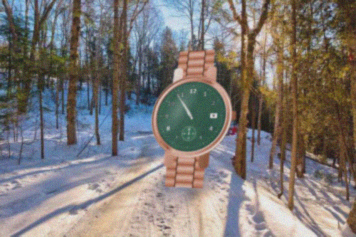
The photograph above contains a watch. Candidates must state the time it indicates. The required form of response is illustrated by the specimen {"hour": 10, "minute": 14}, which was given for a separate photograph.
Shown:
{"hour": 10, "minute": 54}
